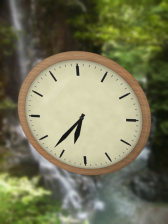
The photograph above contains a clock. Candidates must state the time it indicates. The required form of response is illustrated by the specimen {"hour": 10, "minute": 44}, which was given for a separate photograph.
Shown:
{"hour": 6, "minute": 37}
